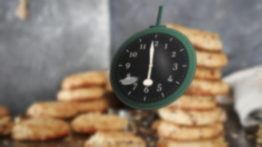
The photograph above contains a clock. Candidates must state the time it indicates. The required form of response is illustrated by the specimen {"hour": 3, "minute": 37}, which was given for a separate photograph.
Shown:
{"hour": 5, "minute": 59}
